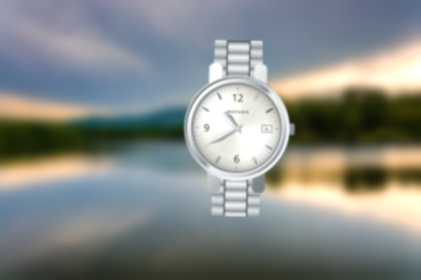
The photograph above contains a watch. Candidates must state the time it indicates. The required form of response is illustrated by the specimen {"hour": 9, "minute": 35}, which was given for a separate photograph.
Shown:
{"hour": 10, "minute": 40}
